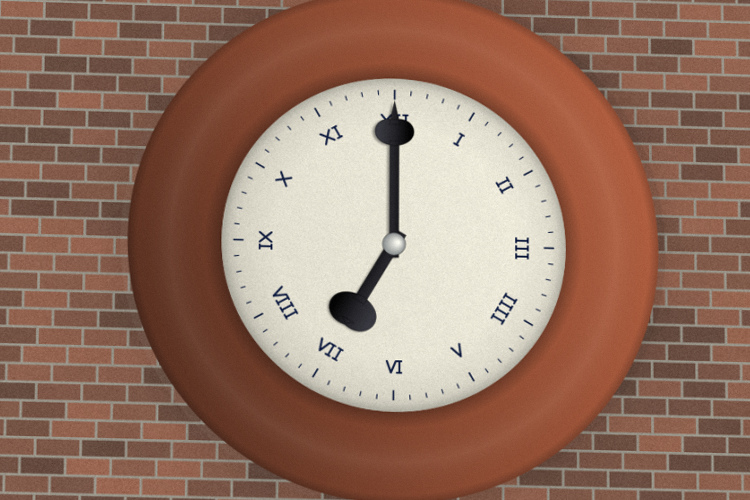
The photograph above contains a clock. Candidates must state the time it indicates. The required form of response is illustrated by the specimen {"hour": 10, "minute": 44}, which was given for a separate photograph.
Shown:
{"hour": 7, "minute": 0}
